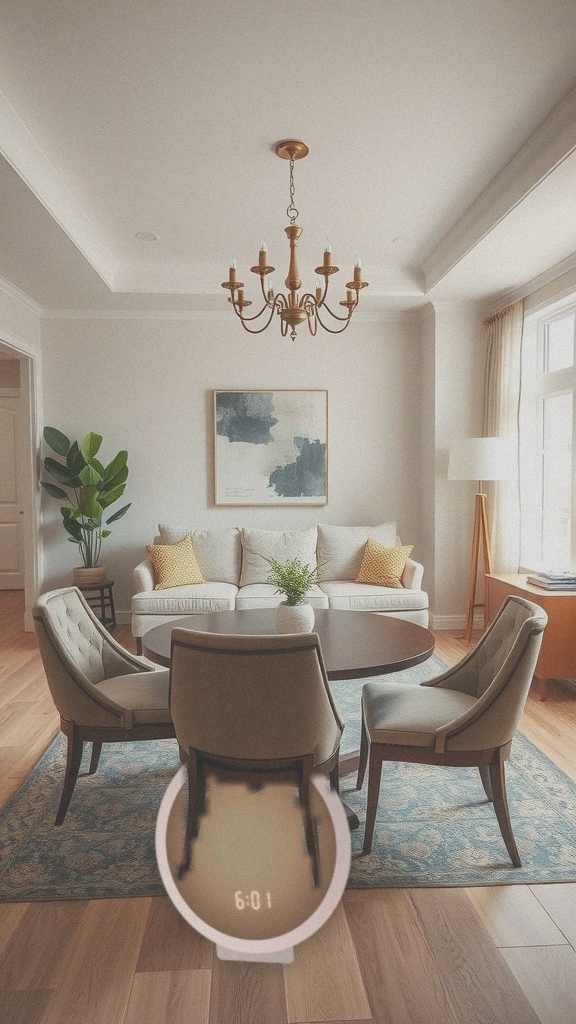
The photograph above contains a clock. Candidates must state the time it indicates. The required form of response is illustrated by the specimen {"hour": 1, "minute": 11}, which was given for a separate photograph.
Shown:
{"hour": 6, "minute": 1}
